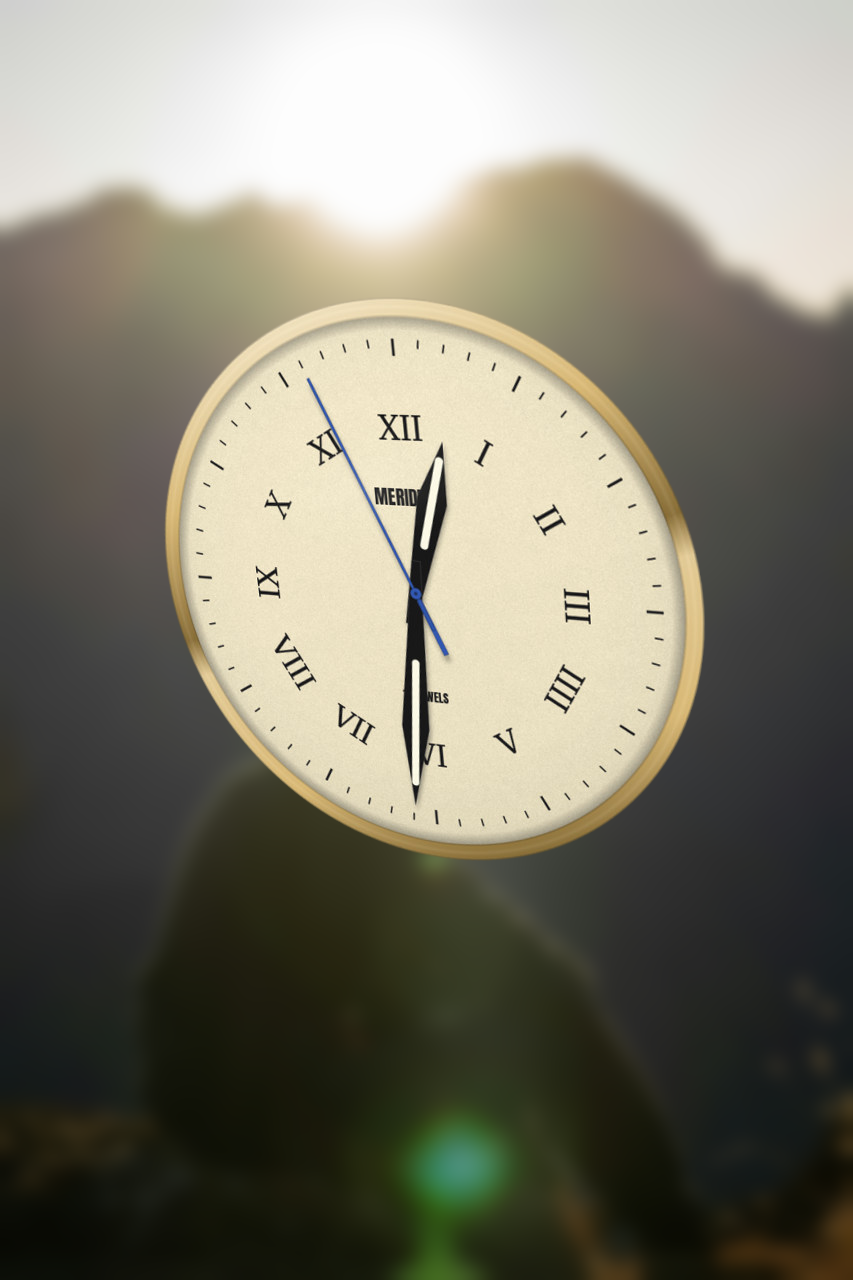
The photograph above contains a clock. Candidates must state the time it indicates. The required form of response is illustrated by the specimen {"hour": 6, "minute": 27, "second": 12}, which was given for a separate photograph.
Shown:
{"hour": 12, "minute": 30, "second": 56}
